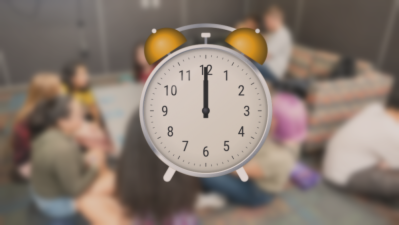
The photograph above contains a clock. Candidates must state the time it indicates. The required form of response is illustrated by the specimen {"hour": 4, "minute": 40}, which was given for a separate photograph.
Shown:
{"hour": 12, "minute": 0}
